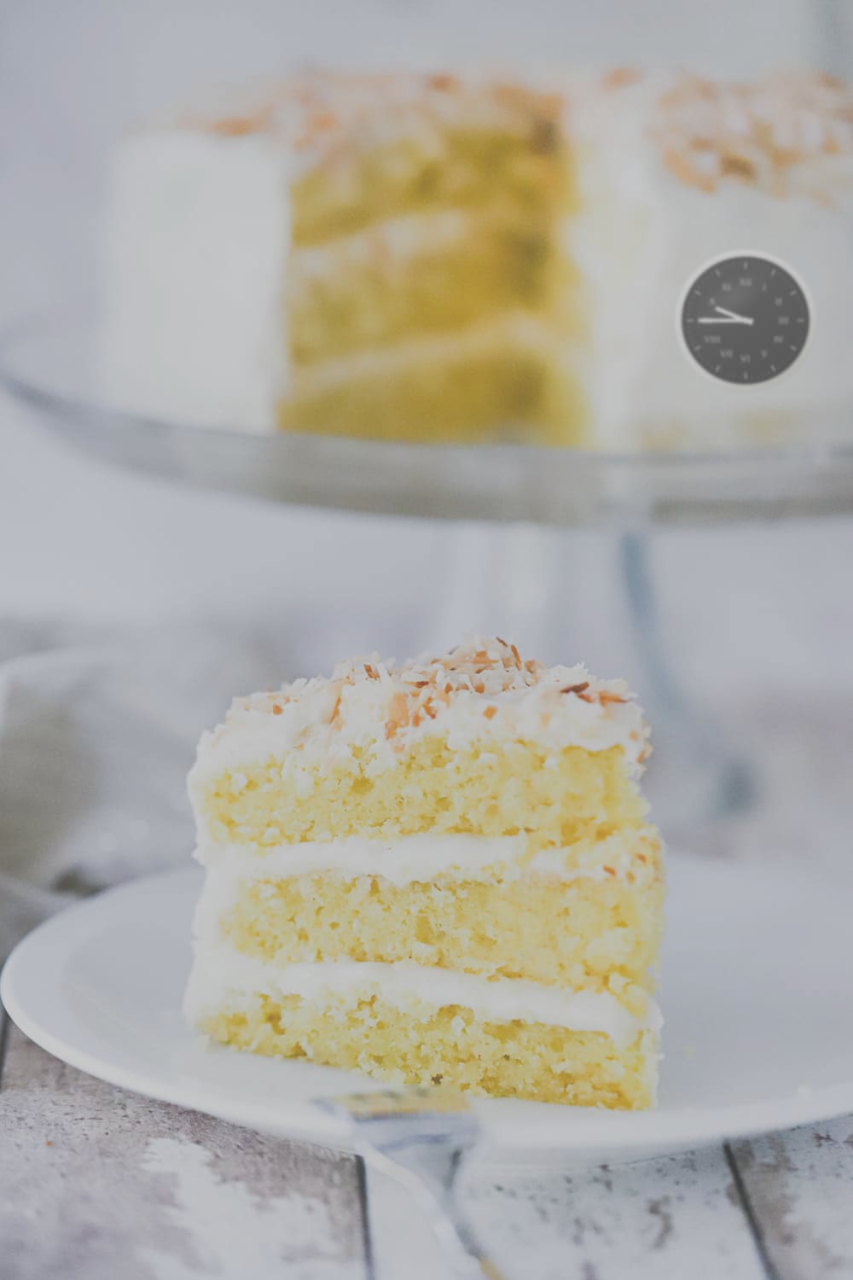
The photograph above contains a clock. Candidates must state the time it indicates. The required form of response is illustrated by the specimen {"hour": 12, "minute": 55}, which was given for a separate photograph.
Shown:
{"hour": 9, "minute": 45}
